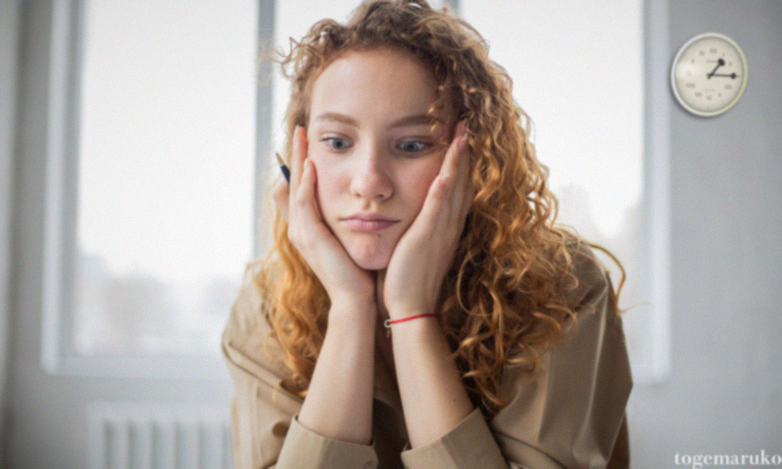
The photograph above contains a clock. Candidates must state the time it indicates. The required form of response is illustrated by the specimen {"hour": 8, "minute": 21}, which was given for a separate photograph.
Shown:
{"hour": 1, "minute": 15}
